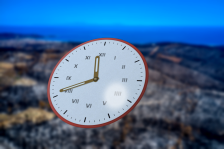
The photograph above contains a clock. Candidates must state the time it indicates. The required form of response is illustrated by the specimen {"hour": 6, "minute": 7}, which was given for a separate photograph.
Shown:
{"hour": 11, "minute": 41}
